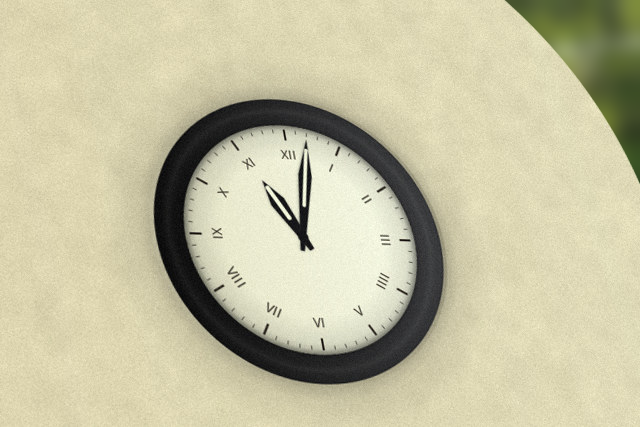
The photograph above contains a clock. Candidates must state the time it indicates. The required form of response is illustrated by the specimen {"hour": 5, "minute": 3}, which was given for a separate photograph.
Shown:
{"hour": 11, "minute": 2}
